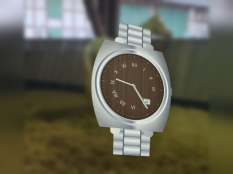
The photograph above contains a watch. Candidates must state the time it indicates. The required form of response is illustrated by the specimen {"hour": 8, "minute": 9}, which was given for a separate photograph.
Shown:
{"hour": 9, "minute": 24}
